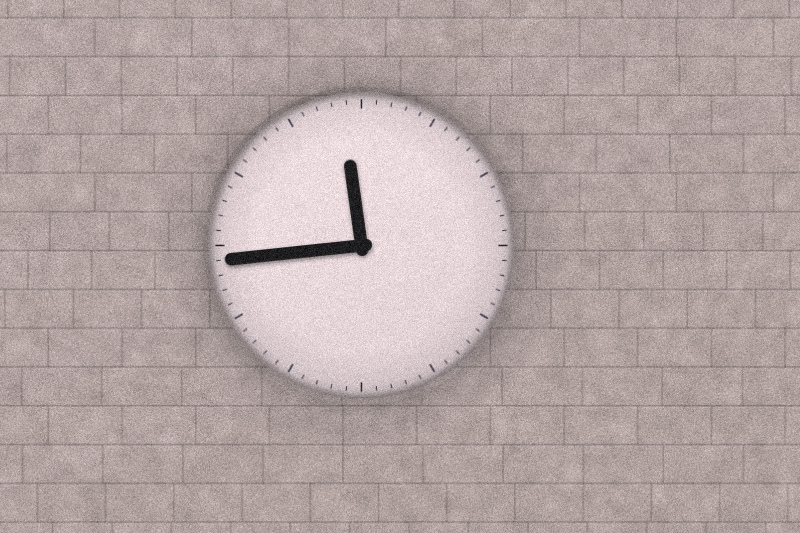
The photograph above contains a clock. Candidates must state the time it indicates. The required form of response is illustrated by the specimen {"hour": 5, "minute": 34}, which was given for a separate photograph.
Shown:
{"hour": 11, "minute": 44}
